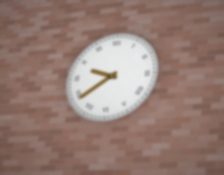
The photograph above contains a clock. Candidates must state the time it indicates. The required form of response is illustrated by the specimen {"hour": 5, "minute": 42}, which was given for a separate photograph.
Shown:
{"hour": 9, "minute": 39}
